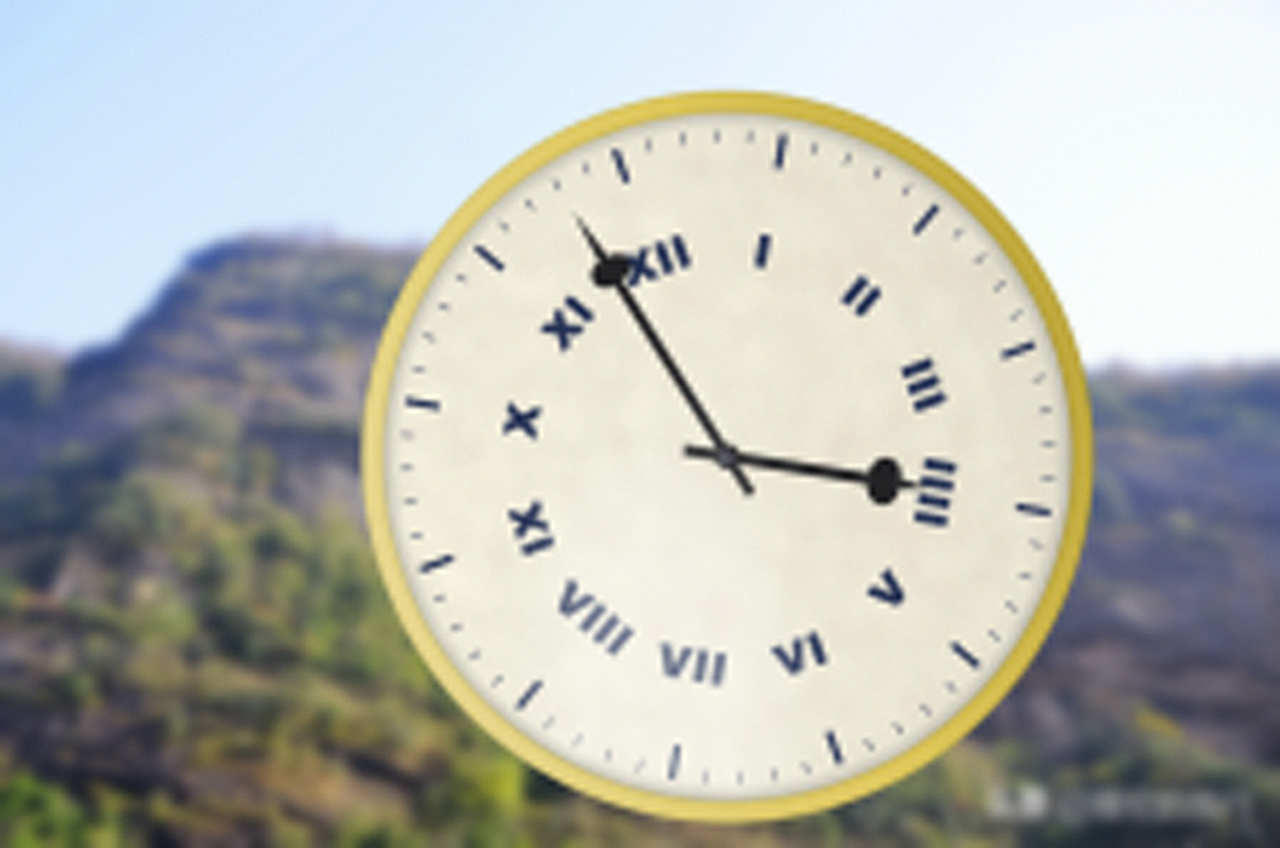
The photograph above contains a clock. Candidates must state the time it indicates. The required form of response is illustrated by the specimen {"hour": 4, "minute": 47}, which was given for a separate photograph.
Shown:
{"hour": 3, "minute": 58}
